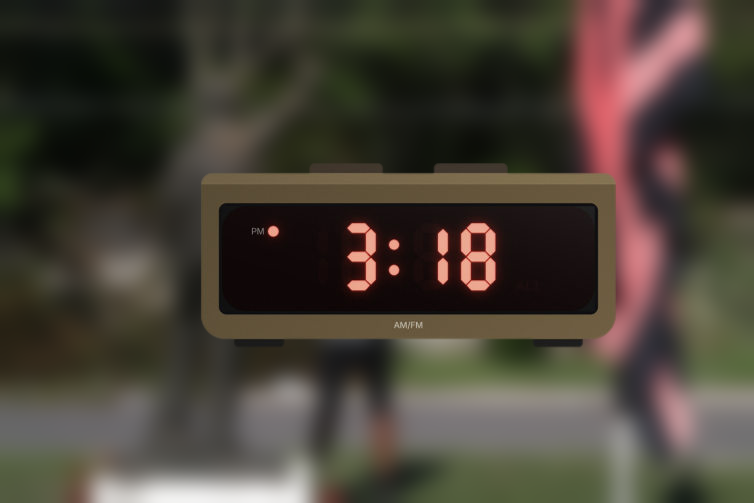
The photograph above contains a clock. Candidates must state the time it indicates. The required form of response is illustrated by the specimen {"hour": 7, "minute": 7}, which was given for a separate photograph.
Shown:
{"hour": 3, "minute": 18}
